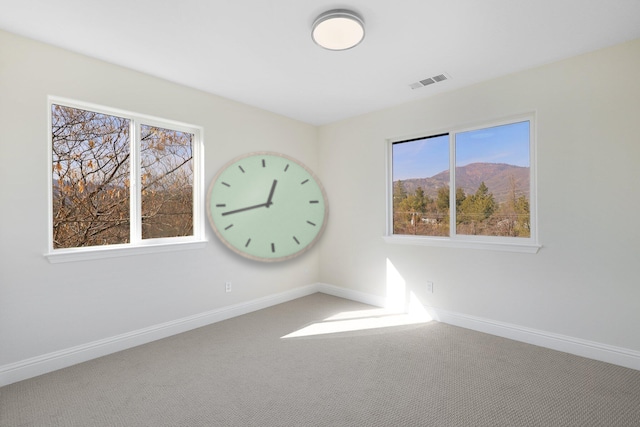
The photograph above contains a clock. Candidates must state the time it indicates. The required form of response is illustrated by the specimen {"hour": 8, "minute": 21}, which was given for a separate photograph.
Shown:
{"hour": 12, "minute": 43}
